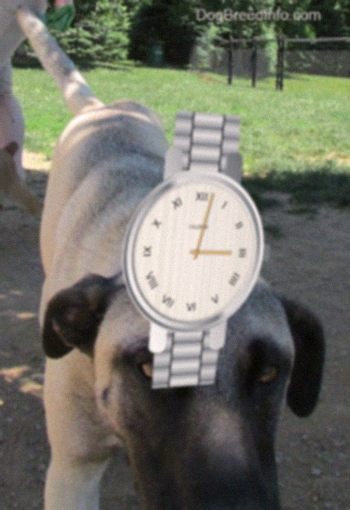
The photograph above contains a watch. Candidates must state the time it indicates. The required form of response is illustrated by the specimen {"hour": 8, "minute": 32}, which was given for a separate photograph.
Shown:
{"hour": 3, "minute": 2}
